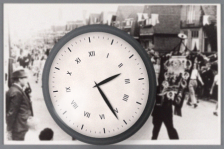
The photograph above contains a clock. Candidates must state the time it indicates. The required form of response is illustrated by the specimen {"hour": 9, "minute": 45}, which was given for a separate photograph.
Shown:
{"hour": 2, "minute": 26}
